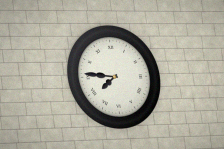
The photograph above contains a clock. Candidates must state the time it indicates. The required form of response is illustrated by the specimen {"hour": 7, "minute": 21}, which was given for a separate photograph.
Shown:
{"hour": 7, "minute": 46}
